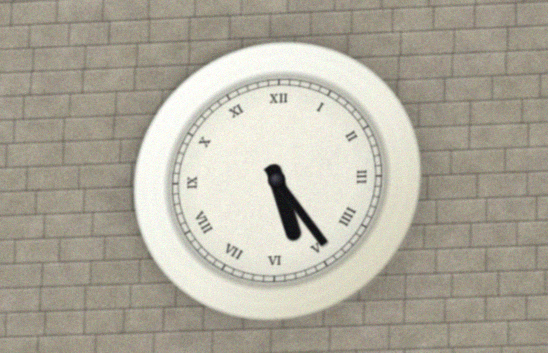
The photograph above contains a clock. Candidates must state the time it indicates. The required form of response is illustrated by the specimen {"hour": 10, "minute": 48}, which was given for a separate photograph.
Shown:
{"hour": 5, "minute": 24}
